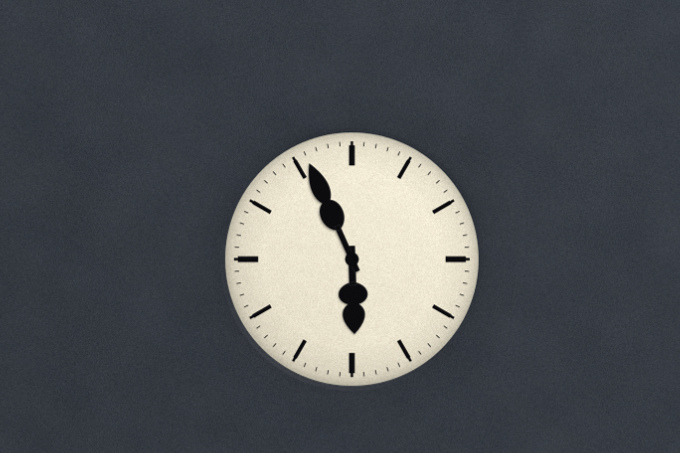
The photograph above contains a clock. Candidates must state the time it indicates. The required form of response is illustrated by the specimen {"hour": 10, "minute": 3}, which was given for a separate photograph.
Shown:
{"hour": 5, "minute": 56}
